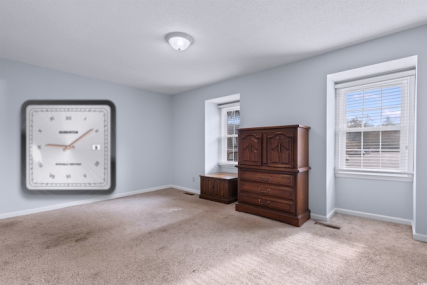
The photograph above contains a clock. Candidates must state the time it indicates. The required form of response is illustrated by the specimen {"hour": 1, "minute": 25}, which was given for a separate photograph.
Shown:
{"hour": 9, "minute": 9}
